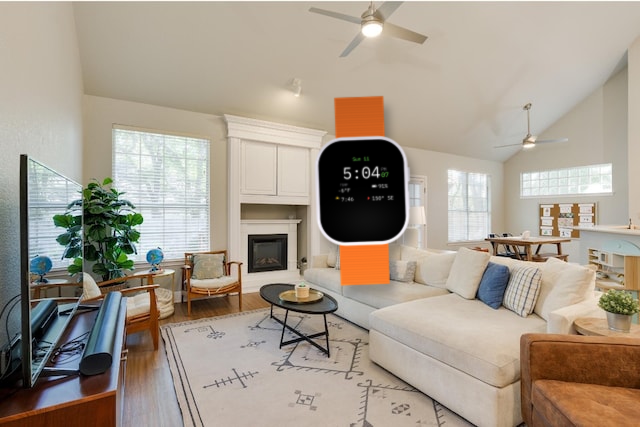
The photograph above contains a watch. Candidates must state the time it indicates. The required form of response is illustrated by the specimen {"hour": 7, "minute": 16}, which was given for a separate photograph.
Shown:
{"hour": 5, "minute": 4}
